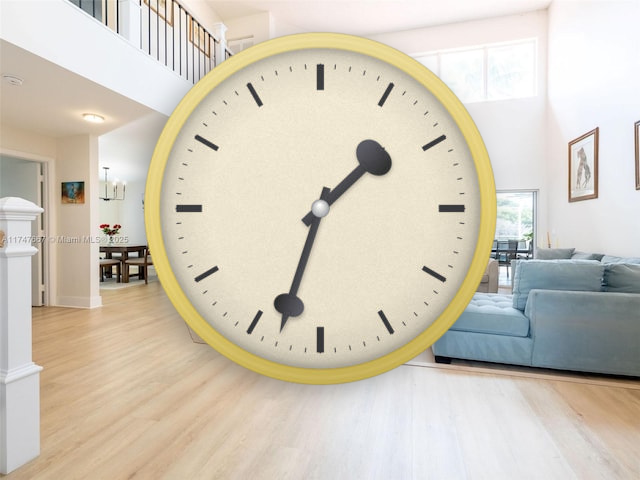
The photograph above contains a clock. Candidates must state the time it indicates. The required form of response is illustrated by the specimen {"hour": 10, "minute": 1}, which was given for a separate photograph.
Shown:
{"hour": 1, "minute": 33}
